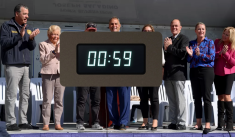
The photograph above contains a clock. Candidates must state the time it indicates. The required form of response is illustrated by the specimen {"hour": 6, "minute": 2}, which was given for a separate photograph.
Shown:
{"hour": 0, "minute": 59}
